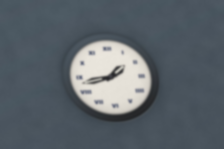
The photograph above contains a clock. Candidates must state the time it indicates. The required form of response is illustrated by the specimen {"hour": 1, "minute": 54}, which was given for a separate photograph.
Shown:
{"hour": 1, "minute": 43}
